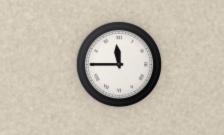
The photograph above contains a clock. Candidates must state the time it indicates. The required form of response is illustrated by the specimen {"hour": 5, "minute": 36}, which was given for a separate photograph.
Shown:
{"hour": 11, "minute": 45}
